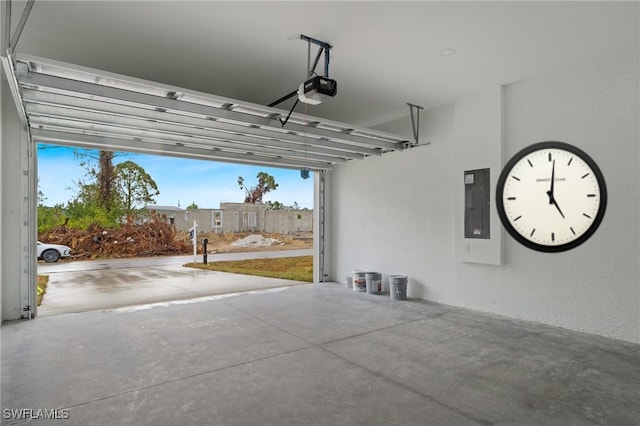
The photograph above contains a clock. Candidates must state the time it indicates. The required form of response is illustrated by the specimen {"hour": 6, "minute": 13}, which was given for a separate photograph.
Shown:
{"hour": 5, "minute": 1}
